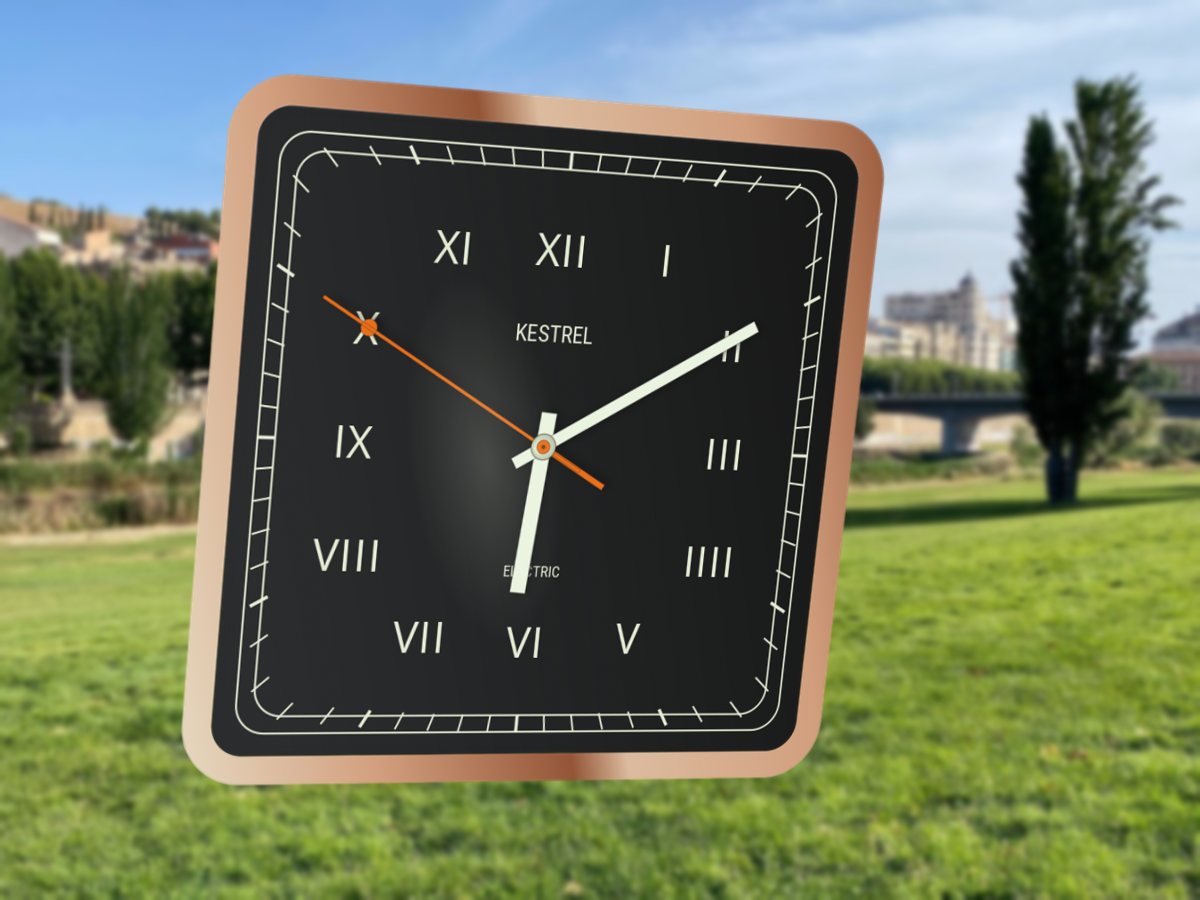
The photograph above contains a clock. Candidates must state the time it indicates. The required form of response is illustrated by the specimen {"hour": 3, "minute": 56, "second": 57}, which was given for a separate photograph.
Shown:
{"hour": 6, "minute": 9, "second": 50}
